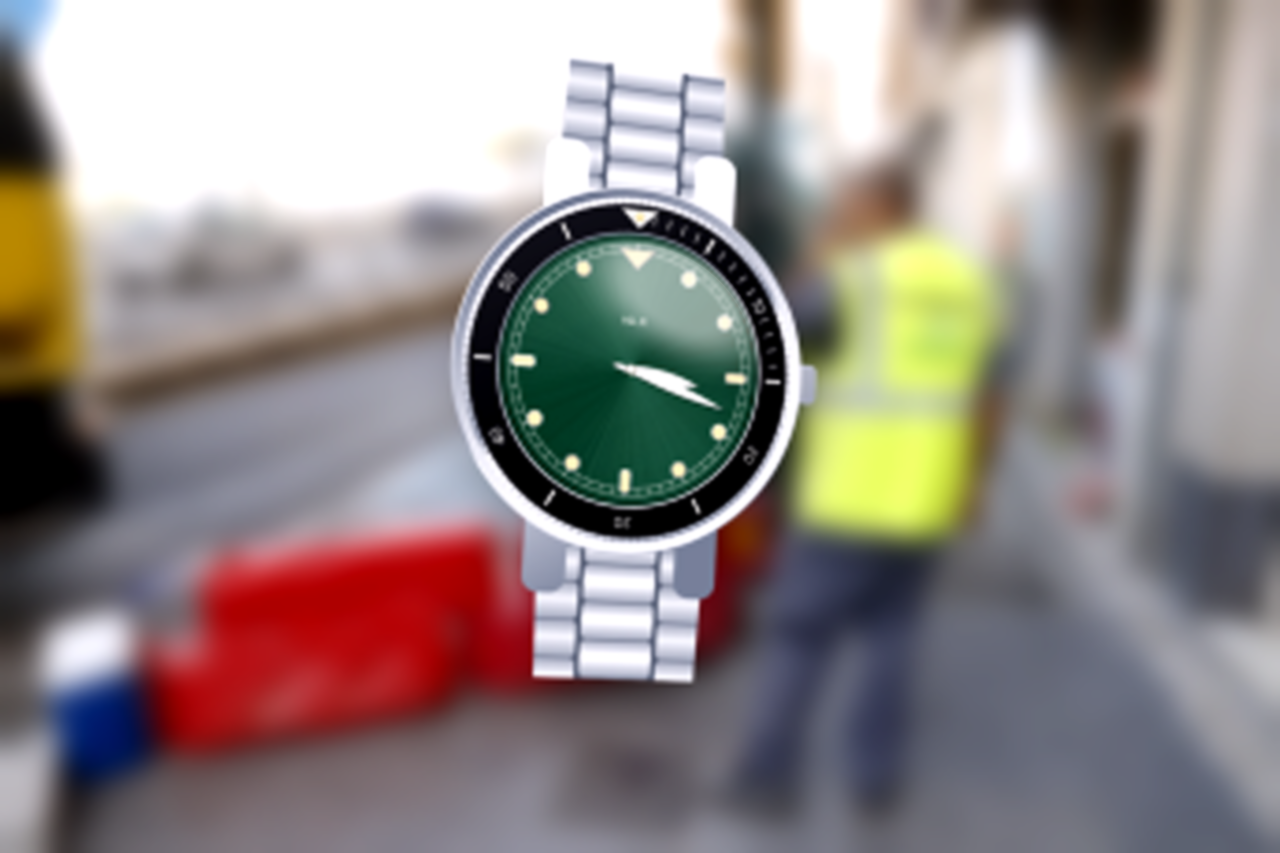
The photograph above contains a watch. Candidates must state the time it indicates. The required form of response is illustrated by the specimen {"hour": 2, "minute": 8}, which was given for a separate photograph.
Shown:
{"hour": 3, "minute": 18}
